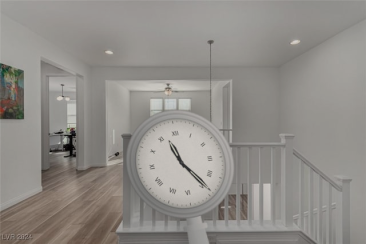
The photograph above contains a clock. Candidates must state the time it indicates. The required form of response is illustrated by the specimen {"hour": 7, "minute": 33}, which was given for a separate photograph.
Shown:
{"hour": 11, "minute": 24}
